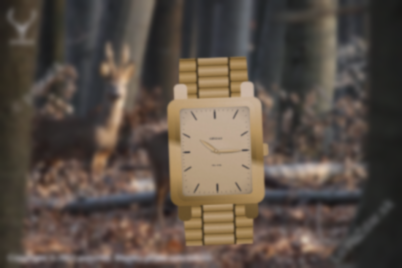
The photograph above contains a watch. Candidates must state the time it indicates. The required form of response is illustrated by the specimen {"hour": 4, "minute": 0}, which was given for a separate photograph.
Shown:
{"hour": 10, "minute": 15}
